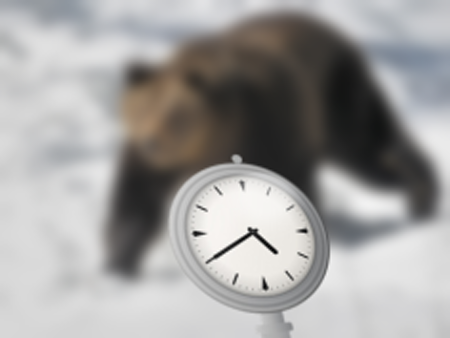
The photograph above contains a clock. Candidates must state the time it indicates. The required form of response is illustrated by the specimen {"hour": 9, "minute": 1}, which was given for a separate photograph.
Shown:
{"hour": 4, "minute": 40}
